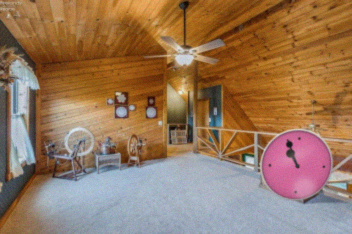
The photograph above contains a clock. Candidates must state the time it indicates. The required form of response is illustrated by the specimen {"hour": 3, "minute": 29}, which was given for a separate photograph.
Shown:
{"hour": 10, "minute": 56}
